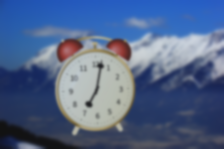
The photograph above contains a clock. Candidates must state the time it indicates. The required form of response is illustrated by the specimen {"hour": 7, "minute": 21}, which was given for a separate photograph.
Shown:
{"hour": 7, "minute": 2}
